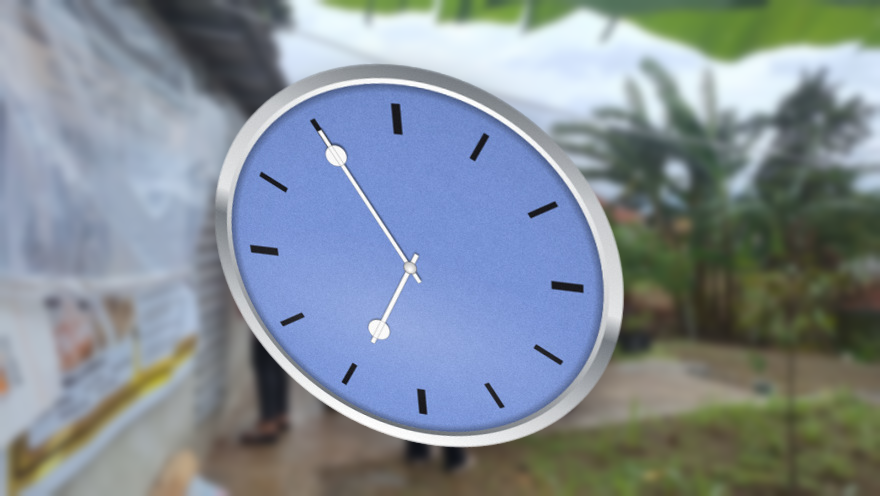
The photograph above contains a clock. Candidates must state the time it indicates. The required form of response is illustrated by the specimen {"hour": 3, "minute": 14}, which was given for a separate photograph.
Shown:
{"hour": 6, "minute": 55}
